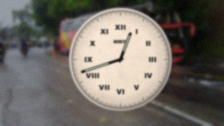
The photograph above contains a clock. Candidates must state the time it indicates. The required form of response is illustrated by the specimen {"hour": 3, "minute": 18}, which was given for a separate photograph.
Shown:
{"hour": 12, "minute": 42}
